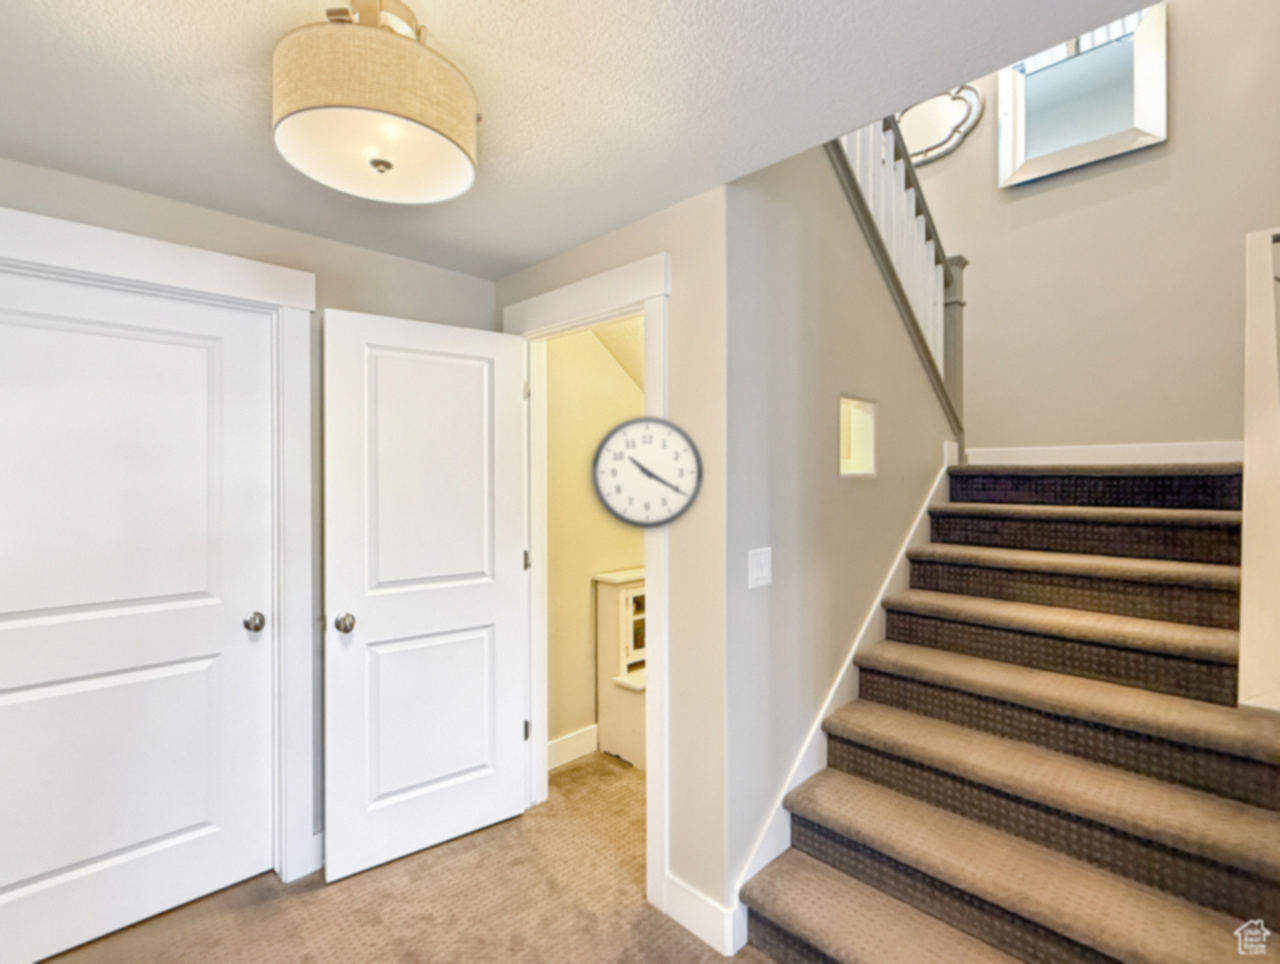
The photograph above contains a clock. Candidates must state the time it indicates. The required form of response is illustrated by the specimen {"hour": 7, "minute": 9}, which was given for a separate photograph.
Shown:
{"hour": 10, "minute": 20}
